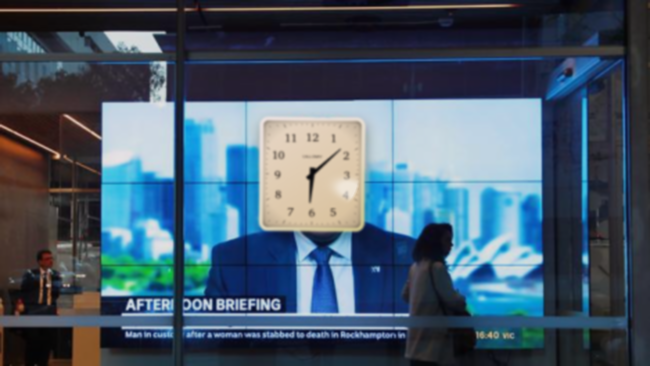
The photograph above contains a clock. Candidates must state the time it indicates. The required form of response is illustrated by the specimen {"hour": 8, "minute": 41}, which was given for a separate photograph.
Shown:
{"hour": 6, "minute": 8}
